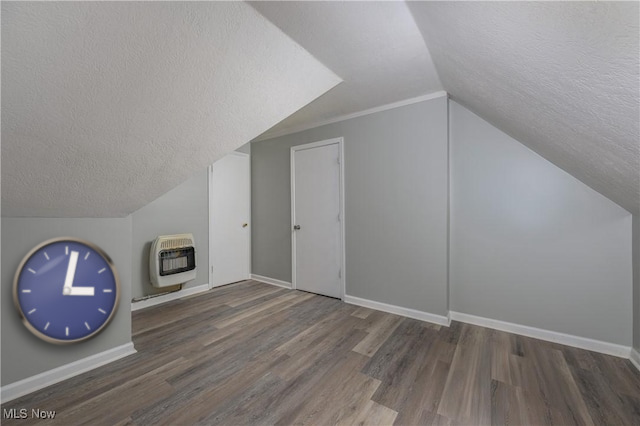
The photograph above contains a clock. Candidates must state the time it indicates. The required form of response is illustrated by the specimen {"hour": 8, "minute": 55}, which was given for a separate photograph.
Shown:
{"hour": 3, "minute": 2}
